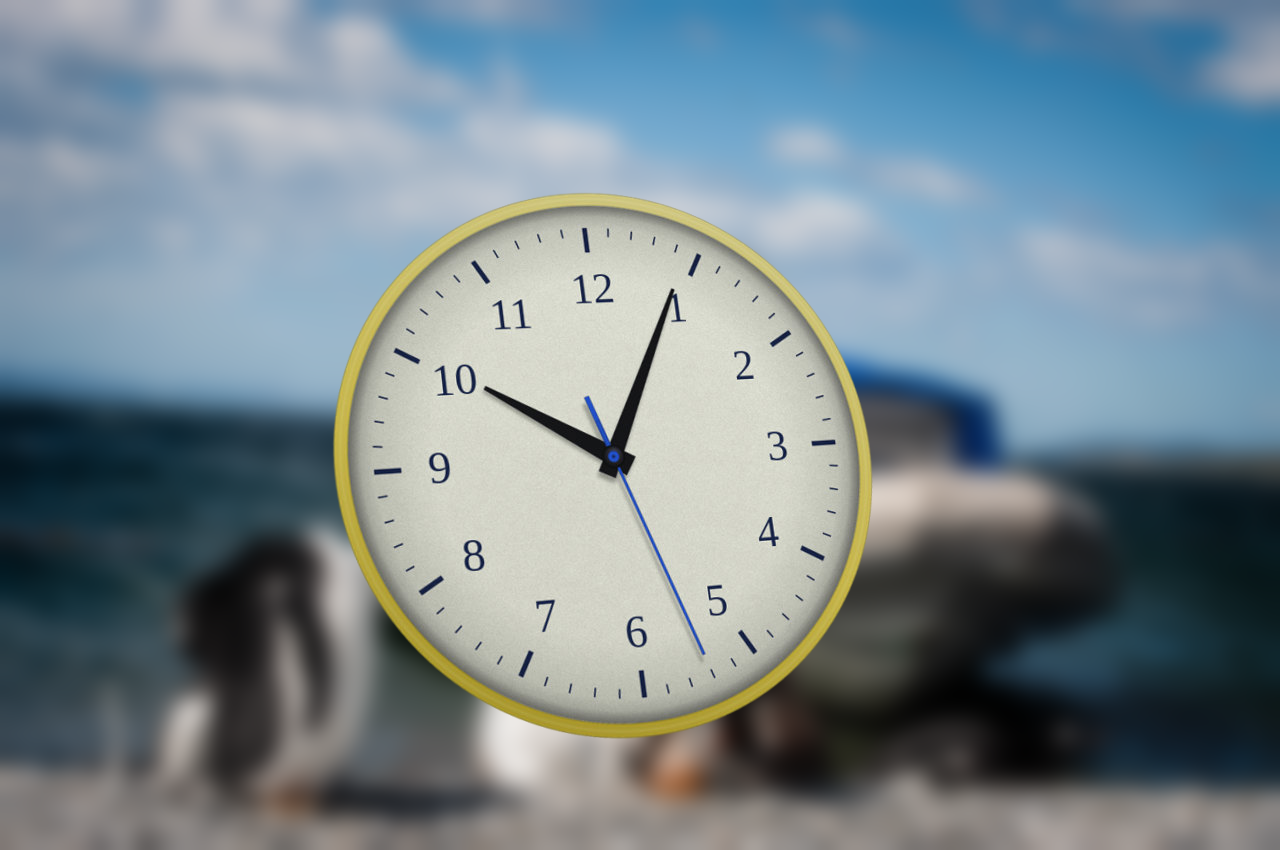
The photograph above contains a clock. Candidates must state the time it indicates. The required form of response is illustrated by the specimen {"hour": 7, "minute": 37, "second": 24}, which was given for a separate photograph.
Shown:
{"hour": 10, "minute": 4, "second": 27}
